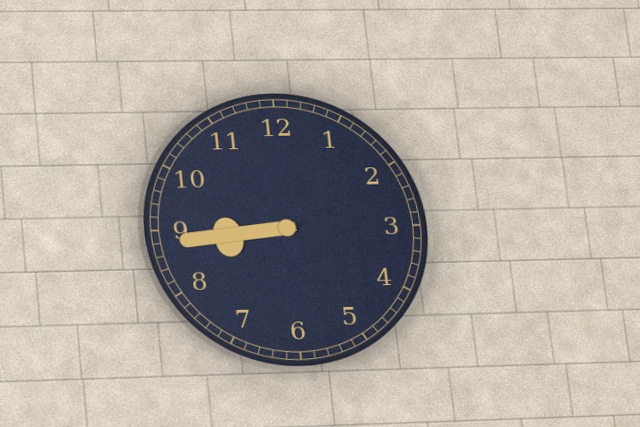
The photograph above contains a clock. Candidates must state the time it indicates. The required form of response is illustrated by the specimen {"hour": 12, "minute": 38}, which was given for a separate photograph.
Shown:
{"hour": 8, "minute": 44}
